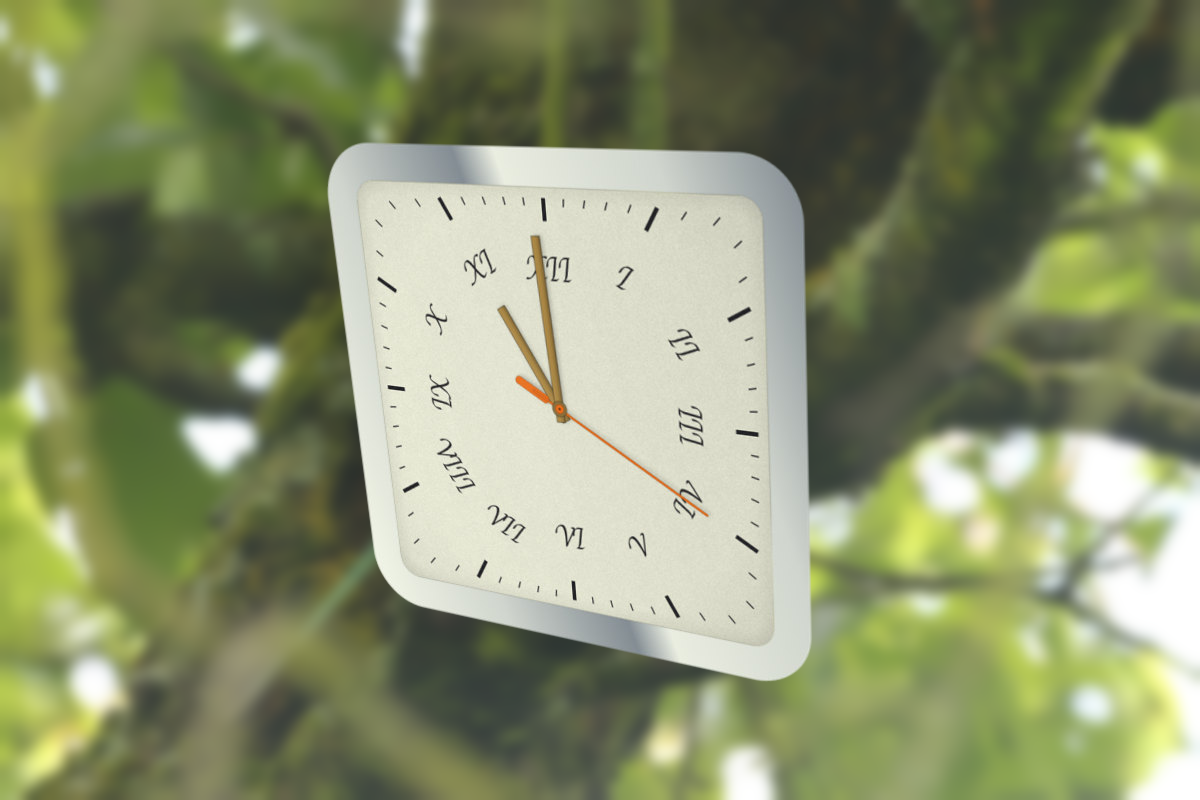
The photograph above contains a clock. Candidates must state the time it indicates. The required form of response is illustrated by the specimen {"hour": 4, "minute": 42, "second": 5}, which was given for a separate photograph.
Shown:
{"hour": 10, "minute": 59, "second": 20}
